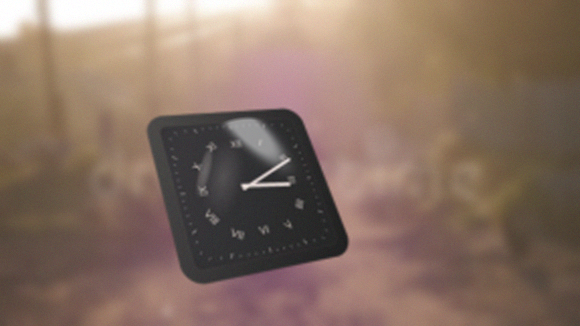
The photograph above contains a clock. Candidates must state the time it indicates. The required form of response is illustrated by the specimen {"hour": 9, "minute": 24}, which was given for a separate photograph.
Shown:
{"hour": 3, "minute": 11}
